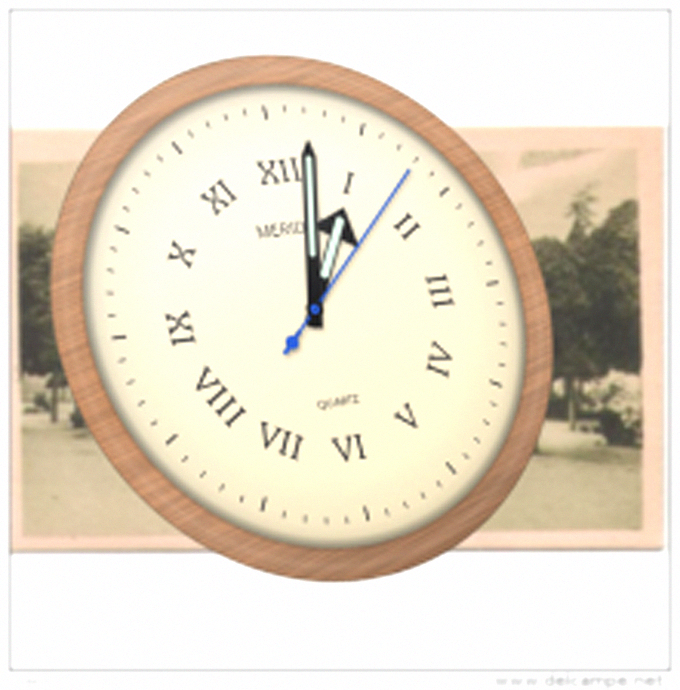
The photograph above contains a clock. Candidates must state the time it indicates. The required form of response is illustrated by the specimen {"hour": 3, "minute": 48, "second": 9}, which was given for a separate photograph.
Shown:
{"hour": 1, "minute": 2, "second": 8}
